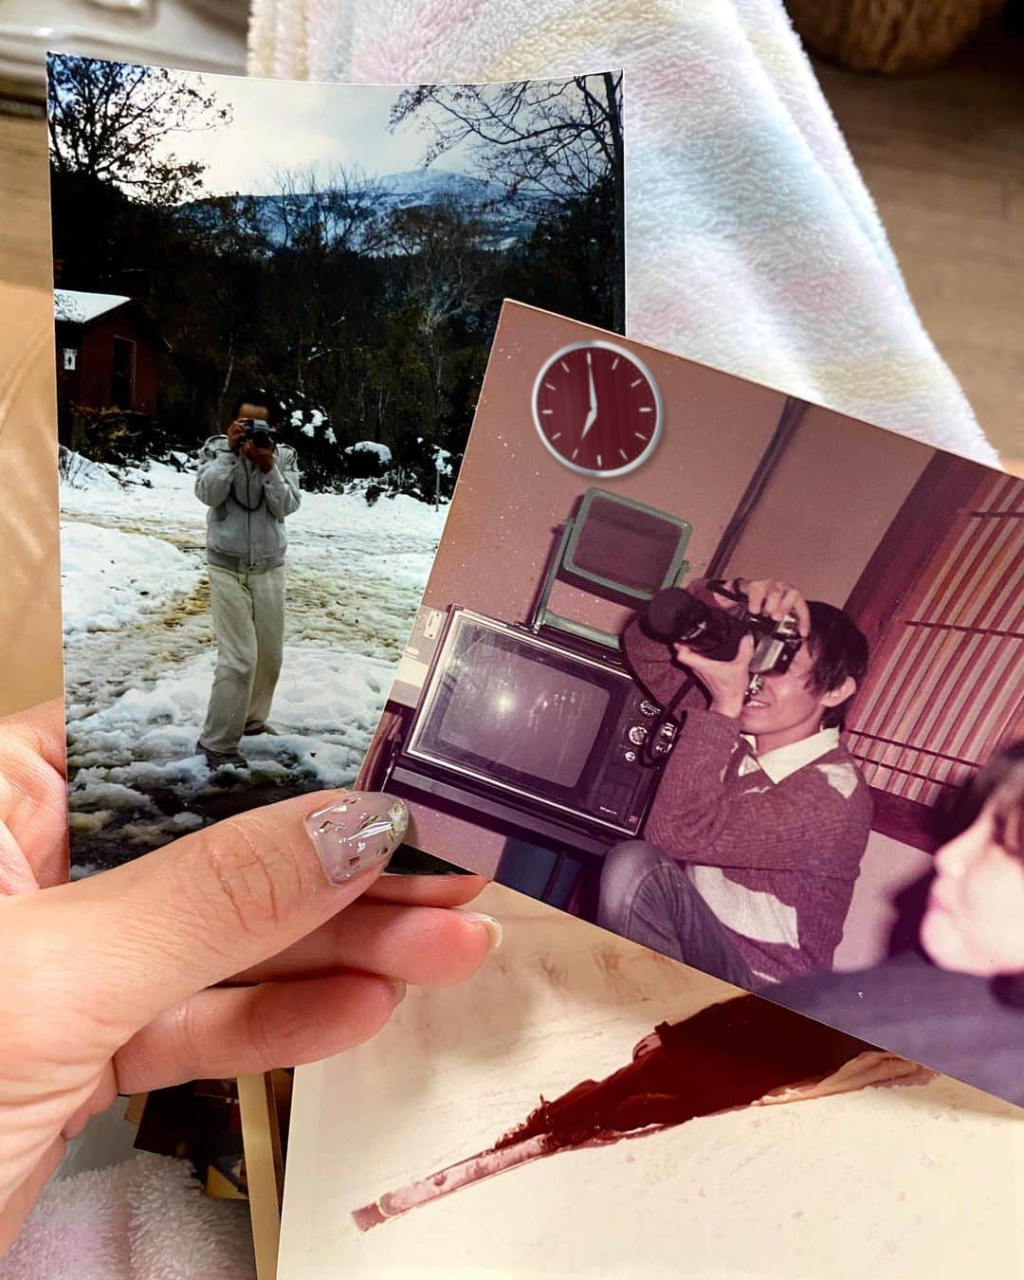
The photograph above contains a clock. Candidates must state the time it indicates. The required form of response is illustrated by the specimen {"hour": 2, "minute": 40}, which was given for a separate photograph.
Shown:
{"hour": 7, "minute": 0}
